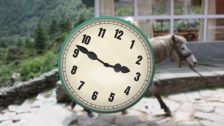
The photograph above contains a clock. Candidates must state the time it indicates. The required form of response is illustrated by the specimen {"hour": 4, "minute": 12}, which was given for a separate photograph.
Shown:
{"hour": 2, "minute": 47}
